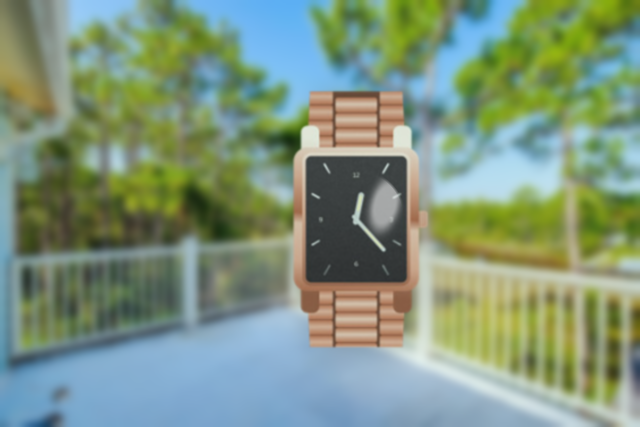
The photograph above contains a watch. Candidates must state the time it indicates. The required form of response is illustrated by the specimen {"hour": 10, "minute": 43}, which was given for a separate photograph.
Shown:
{"hour": 12, "minute": 23}
